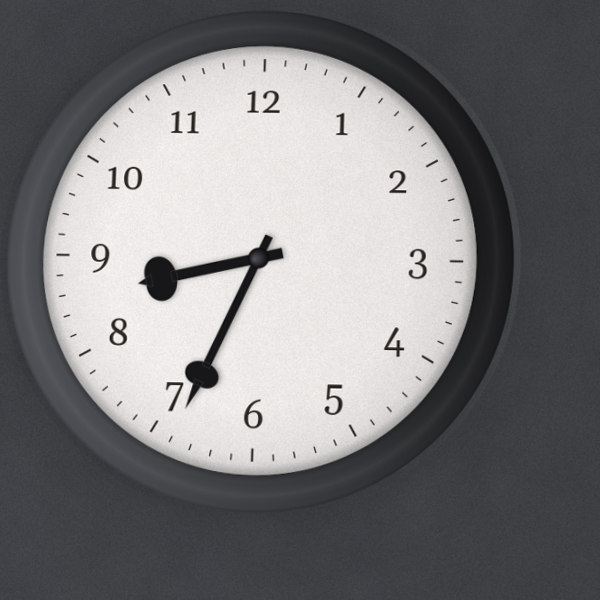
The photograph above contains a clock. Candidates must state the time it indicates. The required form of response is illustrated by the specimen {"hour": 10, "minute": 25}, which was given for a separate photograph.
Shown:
{"hour": 8, "minute": 34}
